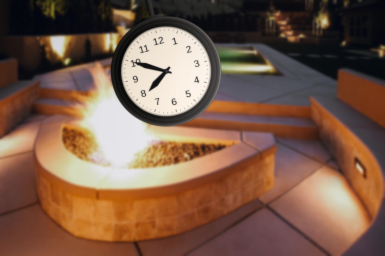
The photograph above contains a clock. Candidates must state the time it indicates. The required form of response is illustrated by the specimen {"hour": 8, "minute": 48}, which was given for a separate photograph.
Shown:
{"hour": 7, "minute": 50}
